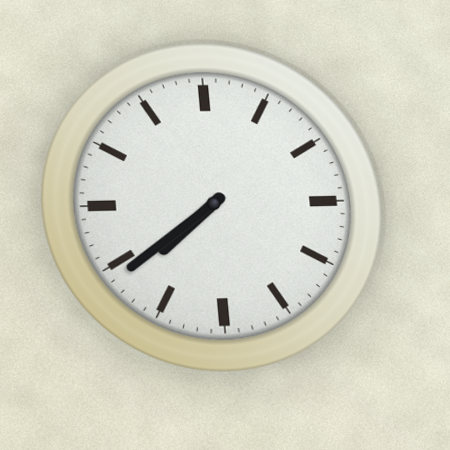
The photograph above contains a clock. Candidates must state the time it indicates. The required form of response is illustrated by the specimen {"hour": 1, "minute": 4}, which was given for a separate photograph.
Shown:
{"hour": 7, "minute": 39}
